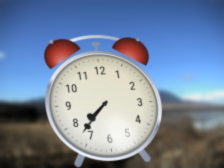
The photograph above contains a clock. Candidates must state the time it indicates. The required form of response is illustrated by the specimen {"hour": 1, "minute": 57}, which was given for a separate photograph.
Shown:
{"hour": 7, "minute": 37}
